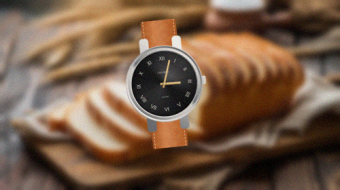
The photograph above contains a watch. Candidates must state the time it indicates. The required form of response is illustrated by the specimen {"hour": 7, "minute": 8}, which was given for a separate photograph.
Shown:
{"hour": 3, "minute": 3}
